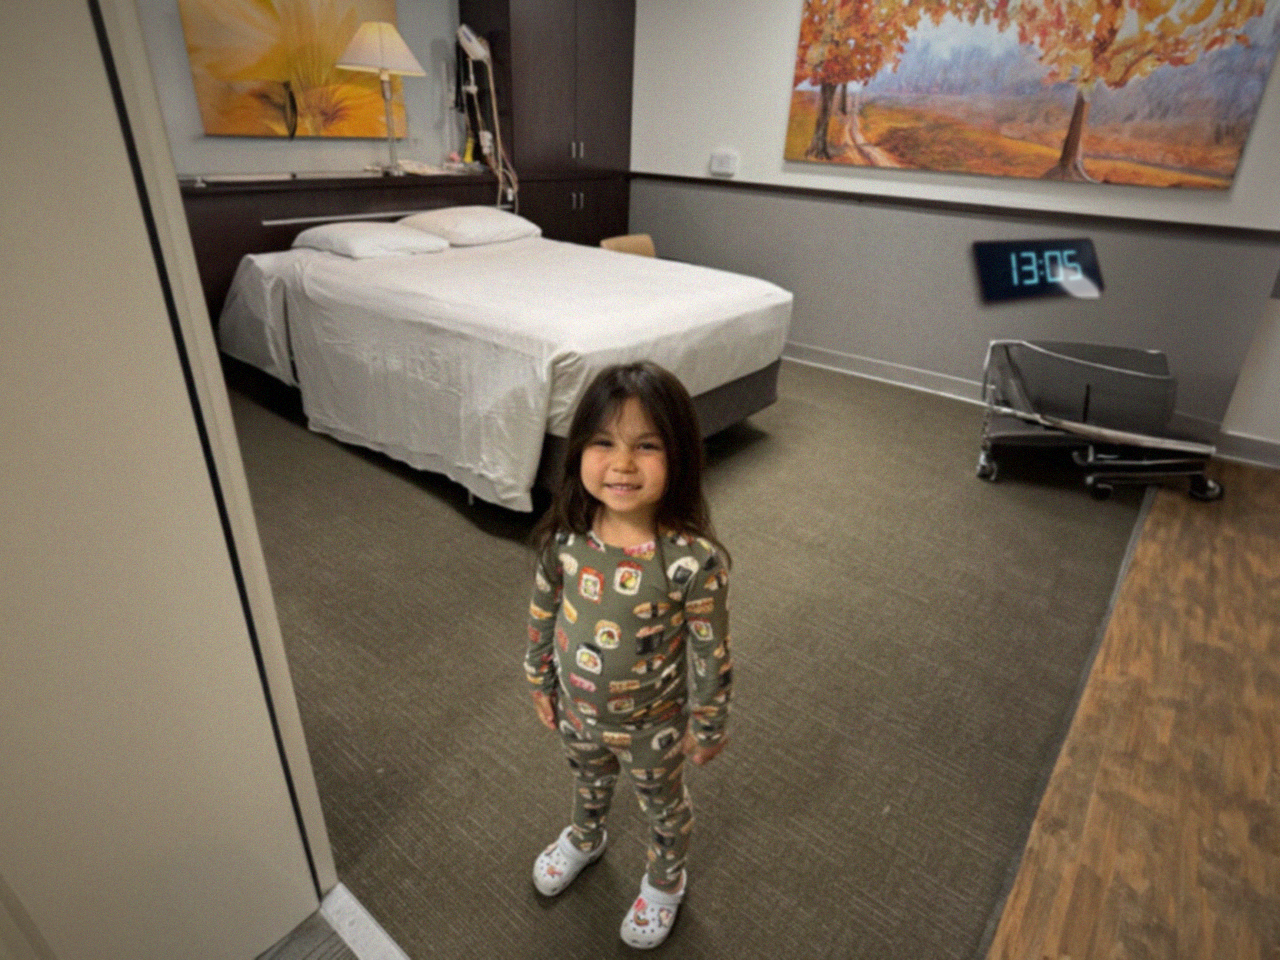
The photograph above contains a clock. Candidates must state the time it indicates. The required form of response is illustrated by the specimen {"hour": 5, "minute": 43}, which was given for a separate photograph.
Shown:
{"hour": 13, "minute": 5}
